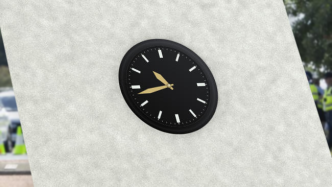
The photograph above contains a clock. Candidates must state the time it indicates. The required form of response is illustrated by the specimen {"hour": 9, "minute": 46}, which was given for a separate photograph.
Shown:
{"hour": 10, "minute": 43}
